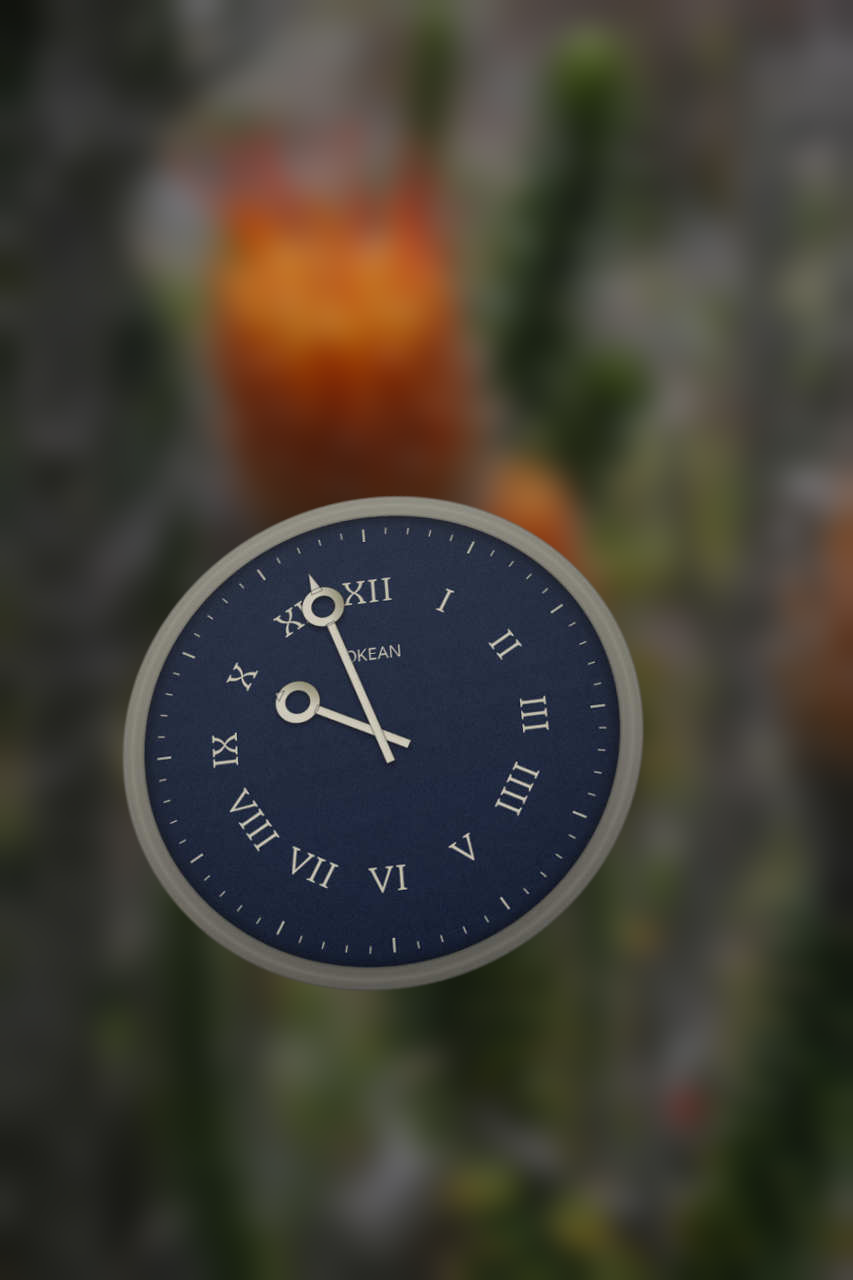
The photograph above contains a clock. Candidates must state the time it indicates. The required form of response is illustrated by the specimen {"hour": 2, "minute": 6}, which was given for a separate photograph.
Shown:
{"hour": 9, "minute": 57}
